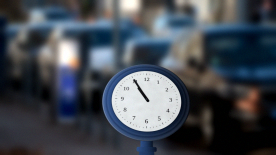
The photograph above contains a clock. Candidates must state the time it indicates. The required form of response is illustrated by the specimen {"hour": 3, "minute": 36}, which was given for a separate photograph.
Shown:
{"hour": 10, "minute": 55}
